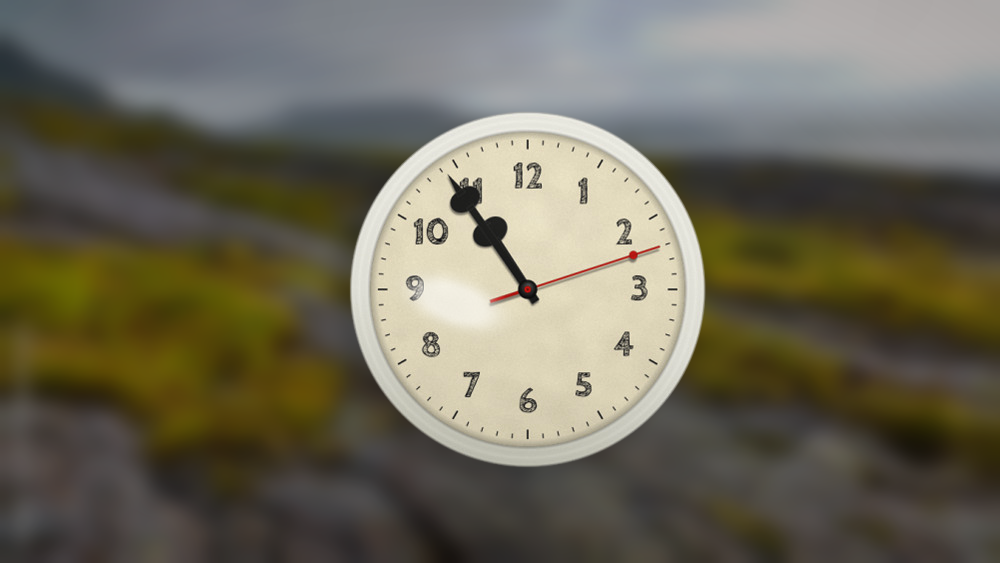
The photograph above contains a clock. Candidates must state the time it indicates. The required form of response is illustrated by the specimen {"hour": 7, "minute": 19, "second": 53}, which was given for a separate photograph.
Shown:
{"hour": 10, "minute": 54, "second": 12}
